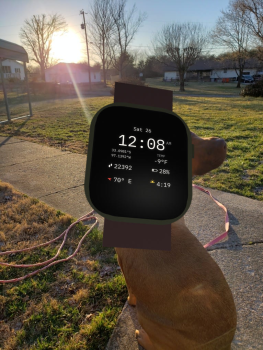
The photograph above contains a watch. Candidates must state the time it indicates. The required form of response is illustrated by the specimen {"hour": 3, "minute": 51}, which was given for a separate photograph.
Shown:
{"hour": 12, "minute": 8}
